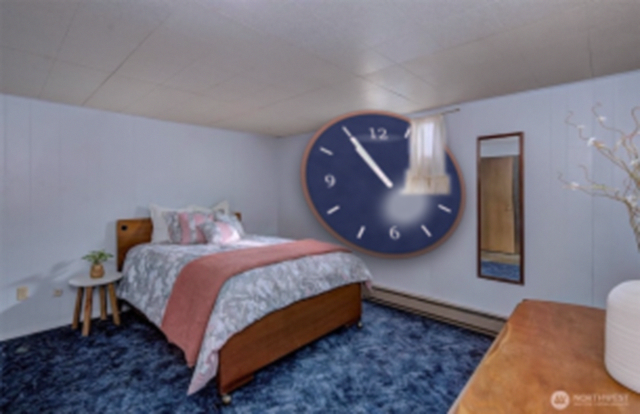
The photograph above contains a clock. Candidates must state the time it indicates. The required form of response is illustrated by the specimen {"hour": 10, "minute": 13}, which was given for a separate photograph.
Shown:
{"hour": 10, "minute": 55}
